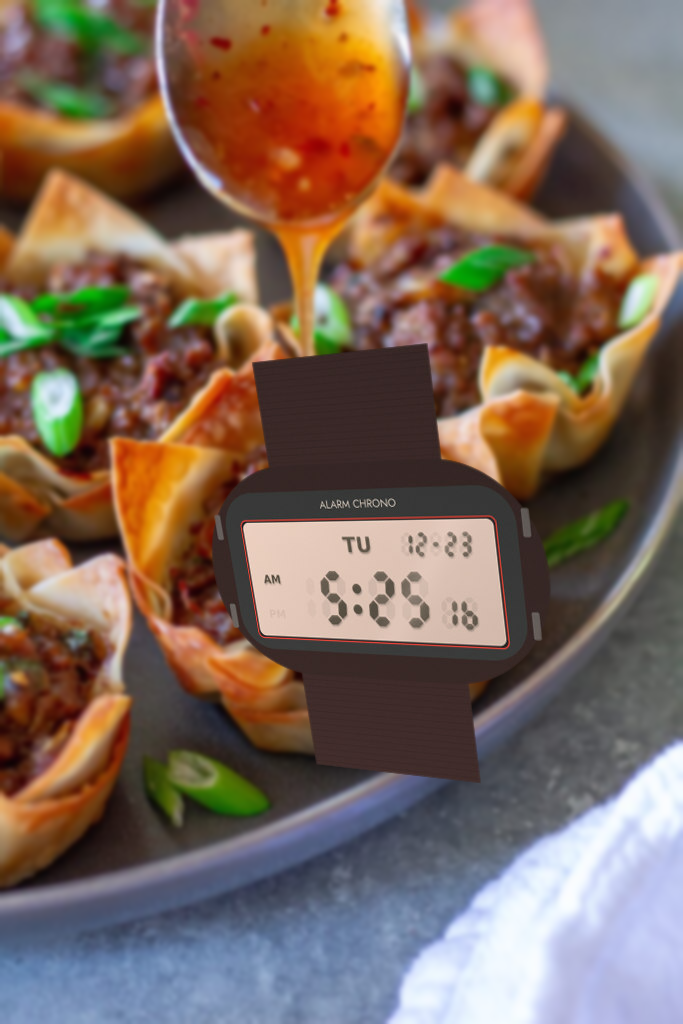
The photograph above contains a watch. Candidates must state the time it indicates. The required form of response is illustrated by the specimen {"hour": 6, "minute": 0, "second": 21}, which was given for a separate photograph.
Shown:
{"hour": 5, "minute": 25, "second": 16}
